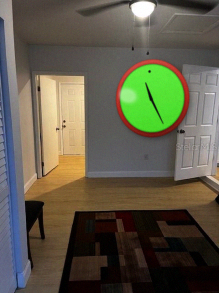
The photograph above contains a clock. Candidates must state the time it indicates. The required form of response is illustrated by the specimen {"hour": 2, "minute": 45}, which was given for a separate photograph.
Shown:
{"hour": 11, "minute": 26}
